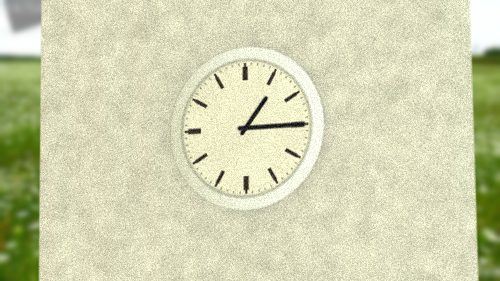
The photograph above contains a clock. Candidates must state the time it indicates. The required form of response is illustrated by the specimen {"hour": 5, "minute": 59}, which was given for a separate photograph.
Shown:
{"hour": 1, "minute": 15}
